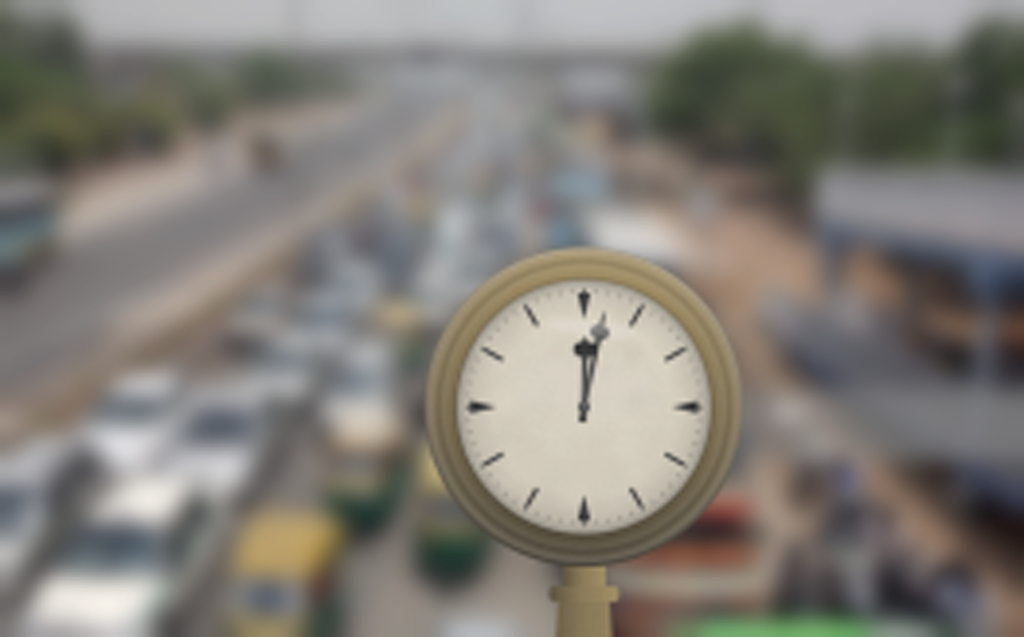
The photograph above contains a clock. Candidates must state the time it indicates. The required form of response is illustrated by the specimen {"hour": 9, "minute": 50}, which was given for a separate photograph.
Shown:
{"hour": 12, "minute": 2}
